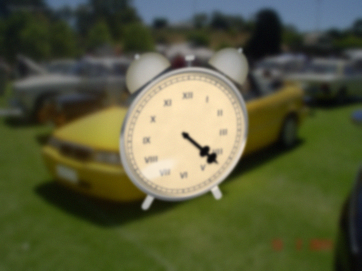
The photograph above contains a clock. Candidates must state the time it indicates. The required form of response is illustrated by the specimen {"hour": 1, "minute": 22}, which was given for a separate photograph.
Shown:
{"hour": 4, "minute": 22}
